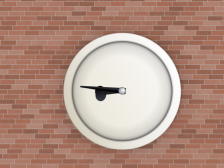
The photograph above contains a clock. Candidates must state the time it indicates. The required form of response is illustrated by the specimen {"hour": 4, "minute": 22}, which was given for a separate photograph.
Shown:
{"hour": 8, "minute": 46}
